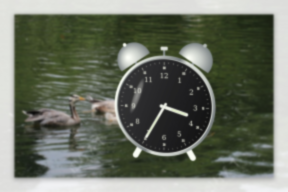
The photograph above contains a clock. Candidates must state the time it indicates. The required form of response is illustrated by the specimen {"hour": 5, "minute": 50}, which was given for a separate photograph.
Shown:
{"hour": 3, "minute": 35}
